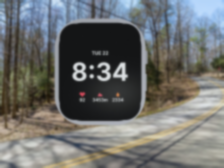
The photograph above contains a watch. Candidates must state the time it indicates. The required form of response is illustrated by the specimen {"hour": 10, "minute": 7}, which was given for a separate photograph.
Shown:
{"hour": 8, "minute": 34}
